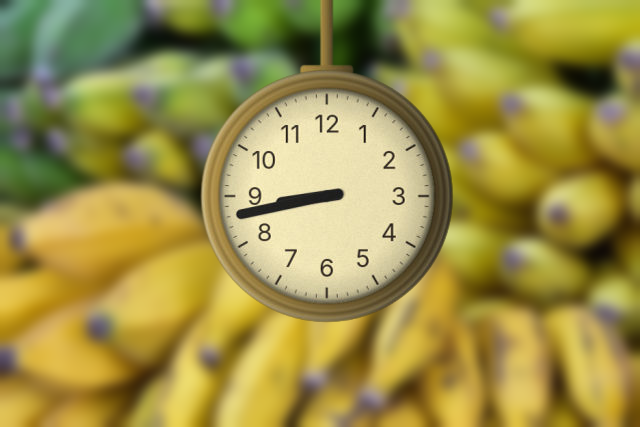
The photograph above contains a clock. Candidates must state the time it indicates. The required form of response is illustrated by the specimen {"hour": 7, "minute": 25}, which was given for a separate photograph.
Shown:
{"hour": 8, "minute": 43}
